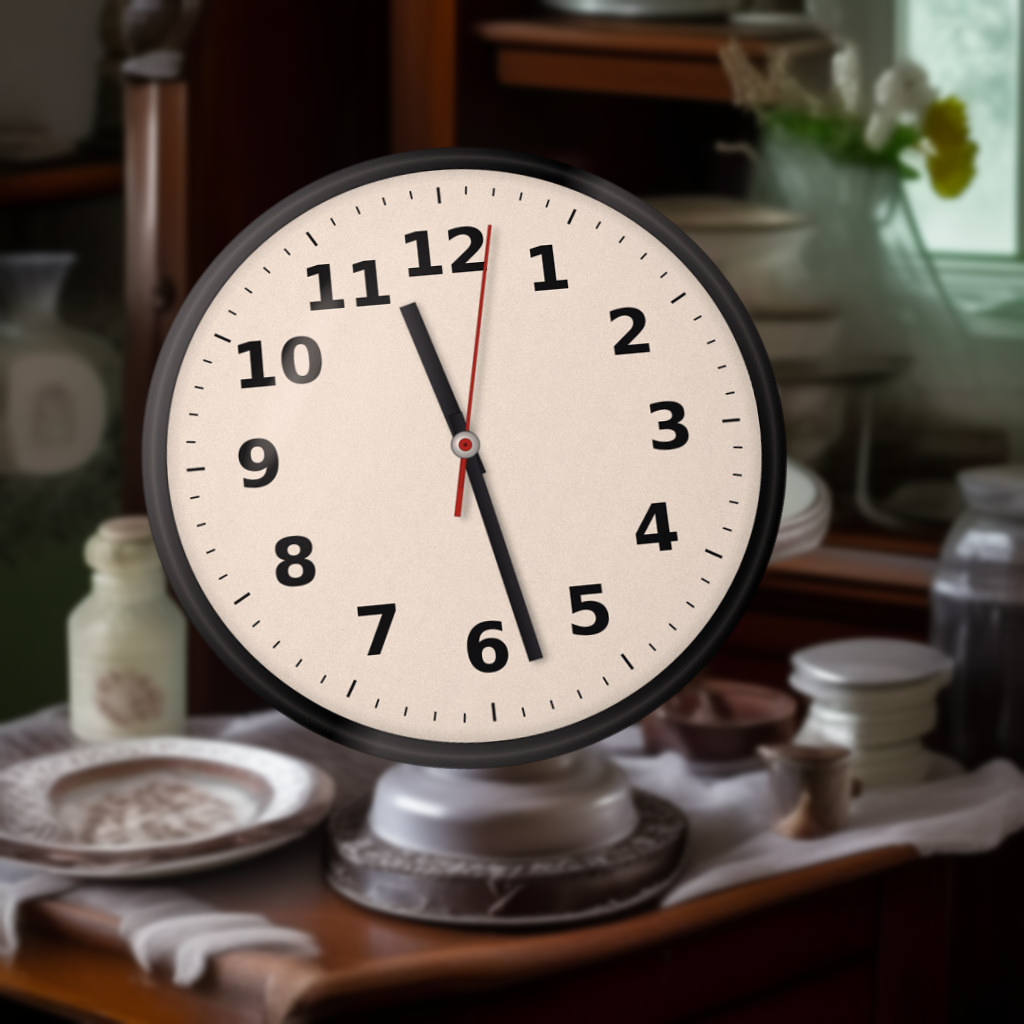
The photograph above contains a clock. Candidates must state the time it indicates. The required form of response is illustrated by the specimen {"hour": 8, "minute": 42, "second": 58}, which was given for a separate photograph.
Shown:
{"hour": 11, "minute": 28, "second": 2}
